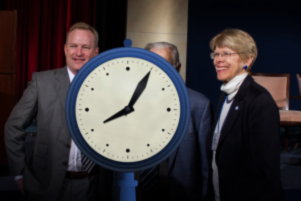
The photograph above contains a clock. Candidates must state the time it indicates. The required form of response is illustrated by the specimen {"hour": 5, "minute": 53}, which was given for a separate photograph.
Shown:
{"hour": 8, "minute": 5}
